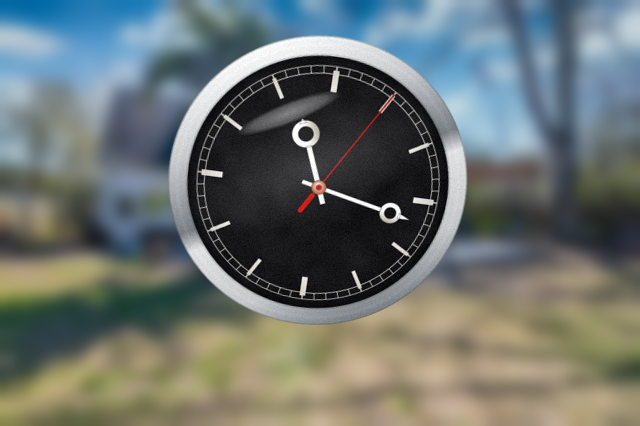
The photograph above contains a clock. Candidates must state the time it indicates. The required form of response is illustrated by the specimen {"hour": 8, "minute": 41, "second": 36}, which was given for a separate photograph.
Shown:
{"hour": 11, "minute": 17, "second": 5}
